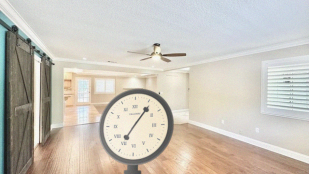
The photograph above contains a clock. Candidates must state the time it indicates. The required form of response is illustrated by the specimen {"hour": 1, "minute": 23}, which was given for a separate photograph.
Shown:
{"hour": 7, "minute": 6}
